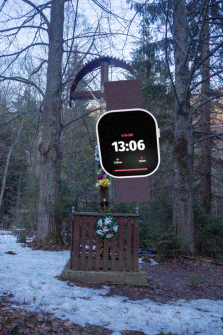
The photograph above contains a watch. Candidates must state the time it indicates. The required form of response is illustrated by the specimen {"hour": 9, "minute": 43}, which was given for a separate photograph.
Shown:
{"hour": 13, "minute": 6}
